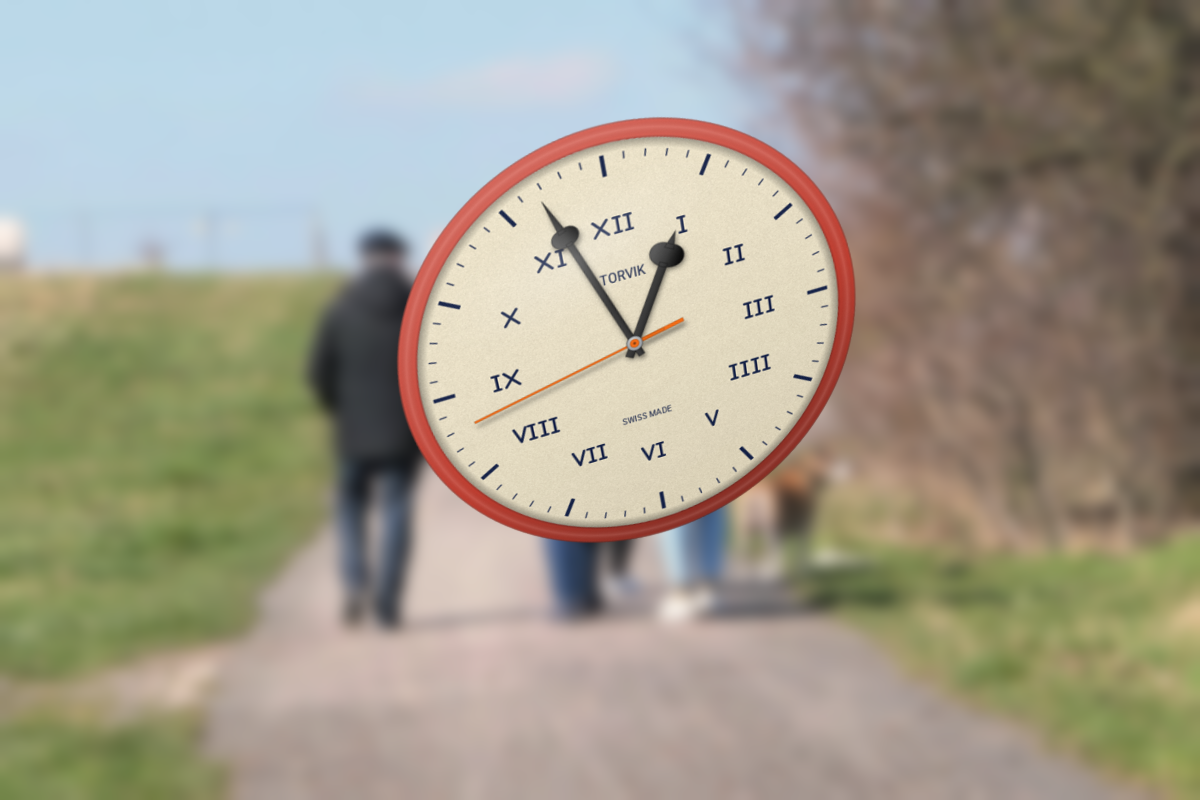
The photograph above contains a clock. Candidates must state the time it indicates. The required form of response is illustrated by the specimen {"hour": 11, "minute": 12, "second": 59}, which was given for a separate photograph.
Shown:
{"hour": 12, "minute": 56, "second": 43}
